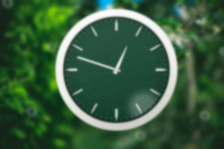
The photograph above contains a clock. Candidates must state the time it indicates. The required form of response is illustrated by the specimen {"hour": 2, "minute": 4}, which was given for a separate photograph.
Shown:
{"hour": 12, "minute": 48}
